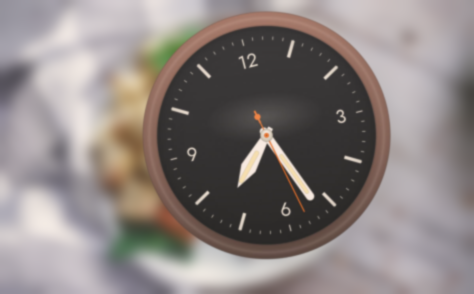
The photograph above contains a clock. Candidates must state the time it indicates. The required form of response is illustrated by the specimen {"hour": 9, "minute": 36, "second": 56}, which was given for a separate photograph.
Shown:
{"hour": 7, "minute": 26, "second": 28}
